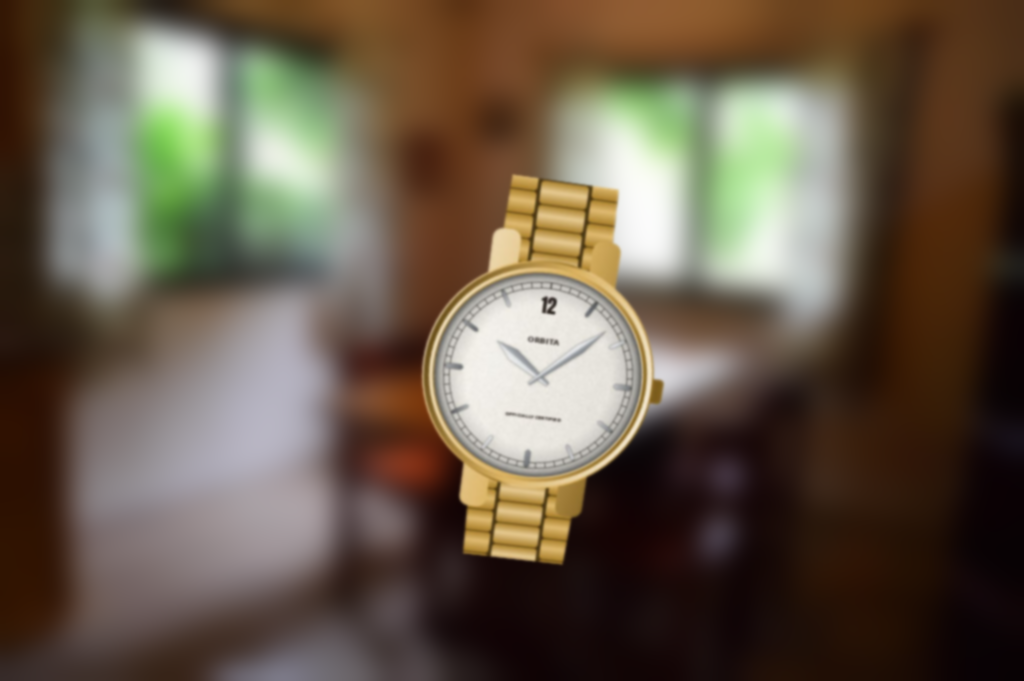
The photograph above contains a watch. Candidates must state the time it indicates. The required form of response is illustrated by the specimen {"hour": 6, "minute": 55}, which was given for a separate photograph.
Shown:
{"hour": 10, "minute": 8}
